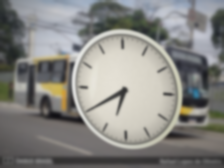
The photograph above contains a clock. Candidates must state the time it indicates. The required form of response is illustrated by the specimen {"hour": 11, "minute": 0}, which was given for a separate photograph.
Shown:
{"hour": 6, "minute": 40}
